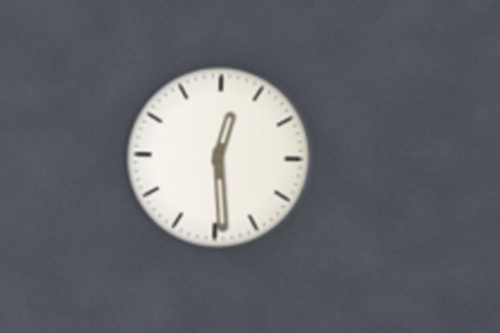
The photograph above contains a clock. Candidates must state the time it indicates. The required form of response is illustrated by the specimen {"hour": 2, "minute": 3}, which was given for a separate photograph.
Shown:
{"hour": 12, "minute": 29}
